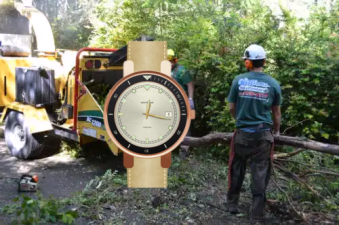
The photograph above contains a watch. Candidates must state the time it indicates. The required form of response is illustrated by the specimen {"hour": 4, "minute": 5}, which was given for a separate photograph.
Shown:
{"hour": 12, "minute": 17}
